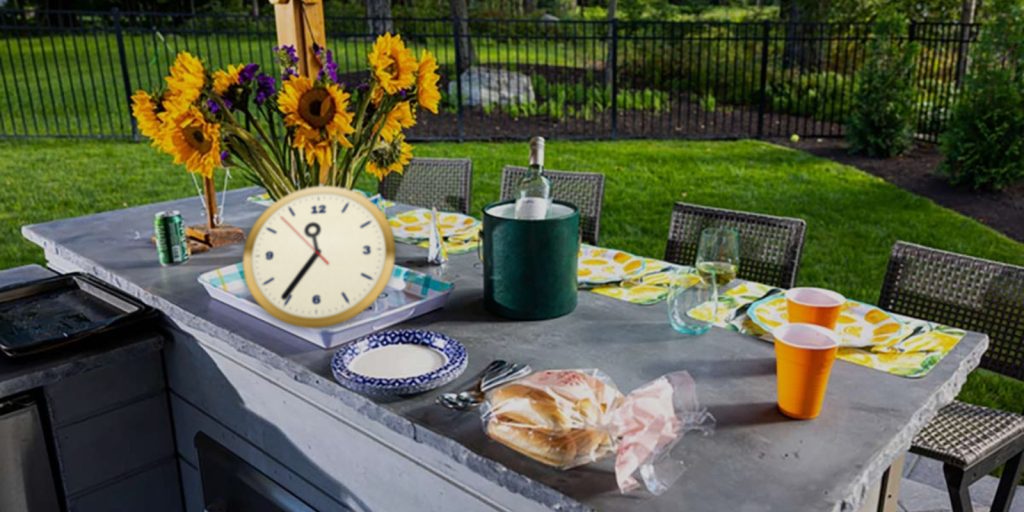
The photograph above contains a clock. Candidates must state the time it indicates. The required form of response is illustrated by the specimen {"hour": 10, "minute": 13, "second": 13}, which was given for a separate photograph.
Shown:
{"hour": 11, "minute": 35, "second": 53}
